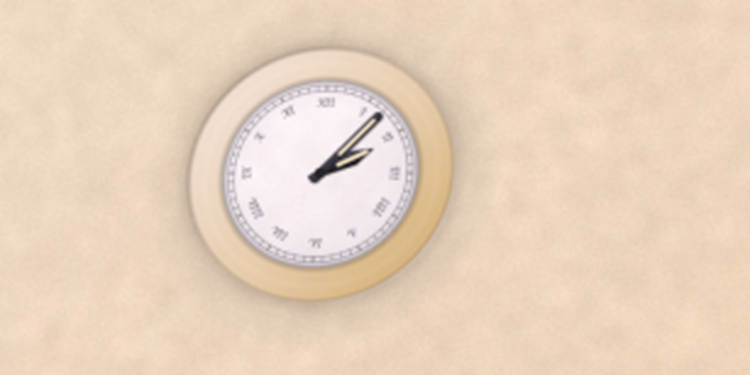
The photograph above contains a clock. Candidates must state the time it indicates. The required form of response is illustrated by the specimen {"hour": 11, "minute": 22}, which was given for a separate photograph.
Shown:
{"hour": 2, "minute": 7}
